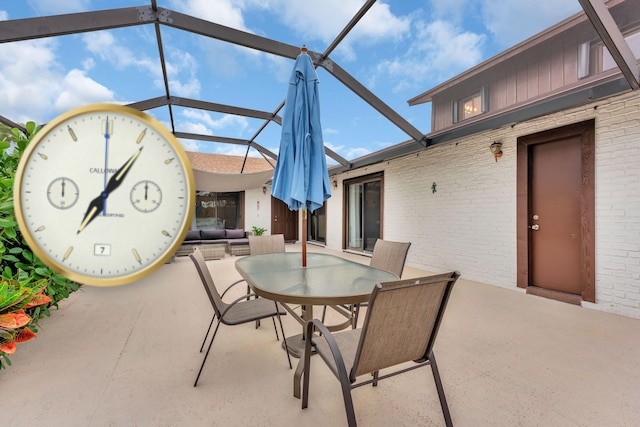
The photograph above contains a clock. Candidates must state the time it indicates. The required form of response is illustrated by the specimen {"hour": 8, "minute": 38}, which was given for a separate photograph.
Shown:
{"hour": 7, "minute": 6}
